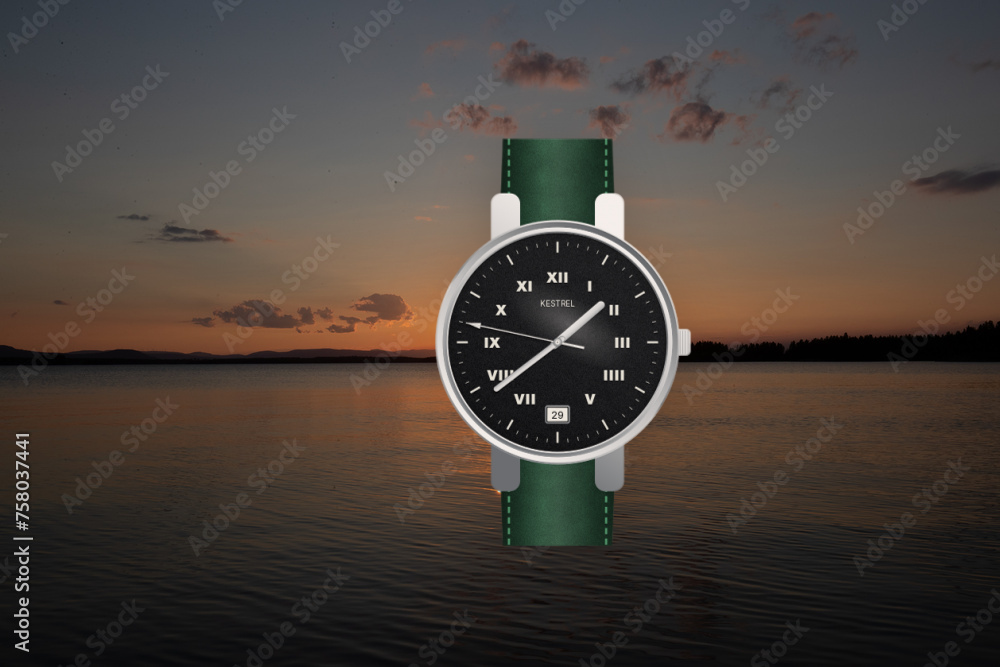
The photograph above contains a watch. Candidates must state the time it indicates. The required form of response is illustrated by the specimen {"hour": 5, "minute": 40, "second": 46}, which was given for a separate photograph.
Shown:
{"hour": 1, "minute": 38, "second": 47}
